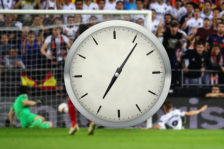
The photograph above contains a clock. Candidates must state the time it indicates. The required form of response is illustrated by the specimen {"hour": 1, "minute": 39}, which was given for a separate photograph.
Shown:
{"hour": 7, "minute": 6}
